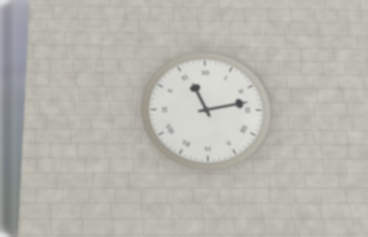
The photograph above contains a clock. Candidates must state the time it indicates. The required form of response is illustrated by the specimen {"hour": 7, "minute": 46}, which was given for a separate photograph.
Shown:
{"hour": 11, "minute": 13}
